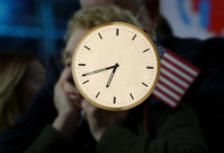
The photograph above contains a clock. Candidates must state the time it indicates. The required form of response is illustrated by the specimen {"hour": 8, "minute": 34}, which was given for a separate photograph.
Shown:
{"hour": 6, "minute": 42}
